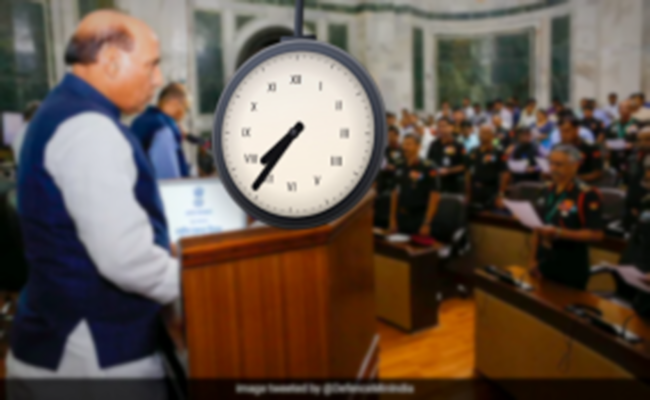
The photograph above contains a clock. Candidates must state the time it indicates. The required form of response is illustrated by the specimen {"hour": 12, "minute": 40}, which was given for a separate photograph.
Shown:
{"hour": 7, "minute": 36}
